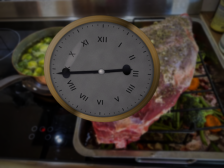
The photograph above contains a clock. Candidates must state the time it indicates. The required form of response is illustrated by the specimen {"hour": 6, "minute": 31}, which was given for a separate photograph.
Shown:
{"hour": 2, "minute": 44}
